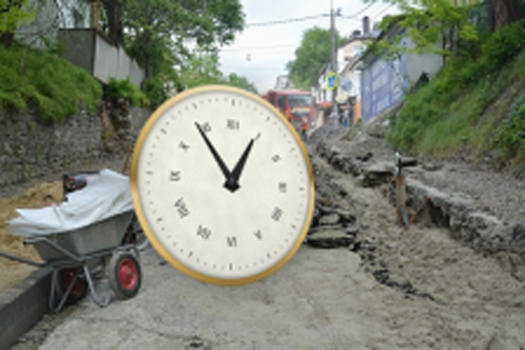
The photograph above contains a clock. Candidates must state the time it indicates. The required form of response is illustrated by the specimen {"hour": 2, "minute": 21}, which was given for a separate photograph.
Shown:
{"hour": 12, "minute": 54}
